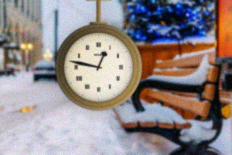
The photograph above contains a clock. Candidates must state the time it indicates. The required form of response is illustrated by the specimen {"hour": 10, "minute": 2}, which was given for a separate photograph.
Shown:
{"hour": 12, "minute": 47}
